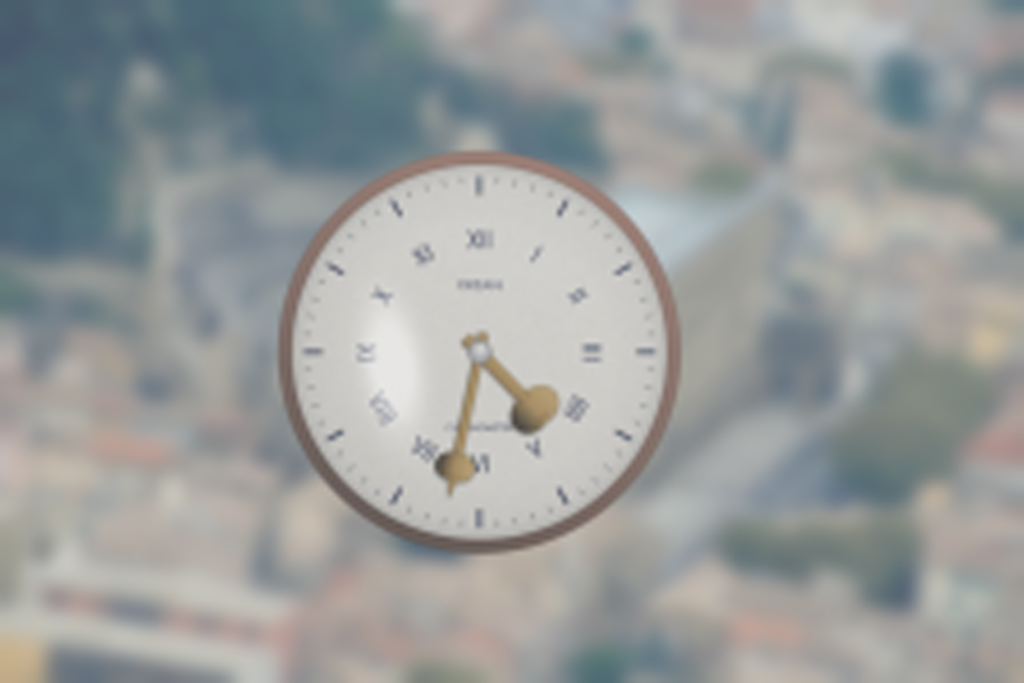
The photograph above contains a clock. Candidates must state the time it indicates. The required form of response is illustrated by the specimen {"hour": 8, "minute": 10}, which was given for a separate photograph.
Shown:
{"hour": 4, "minute": 32}
